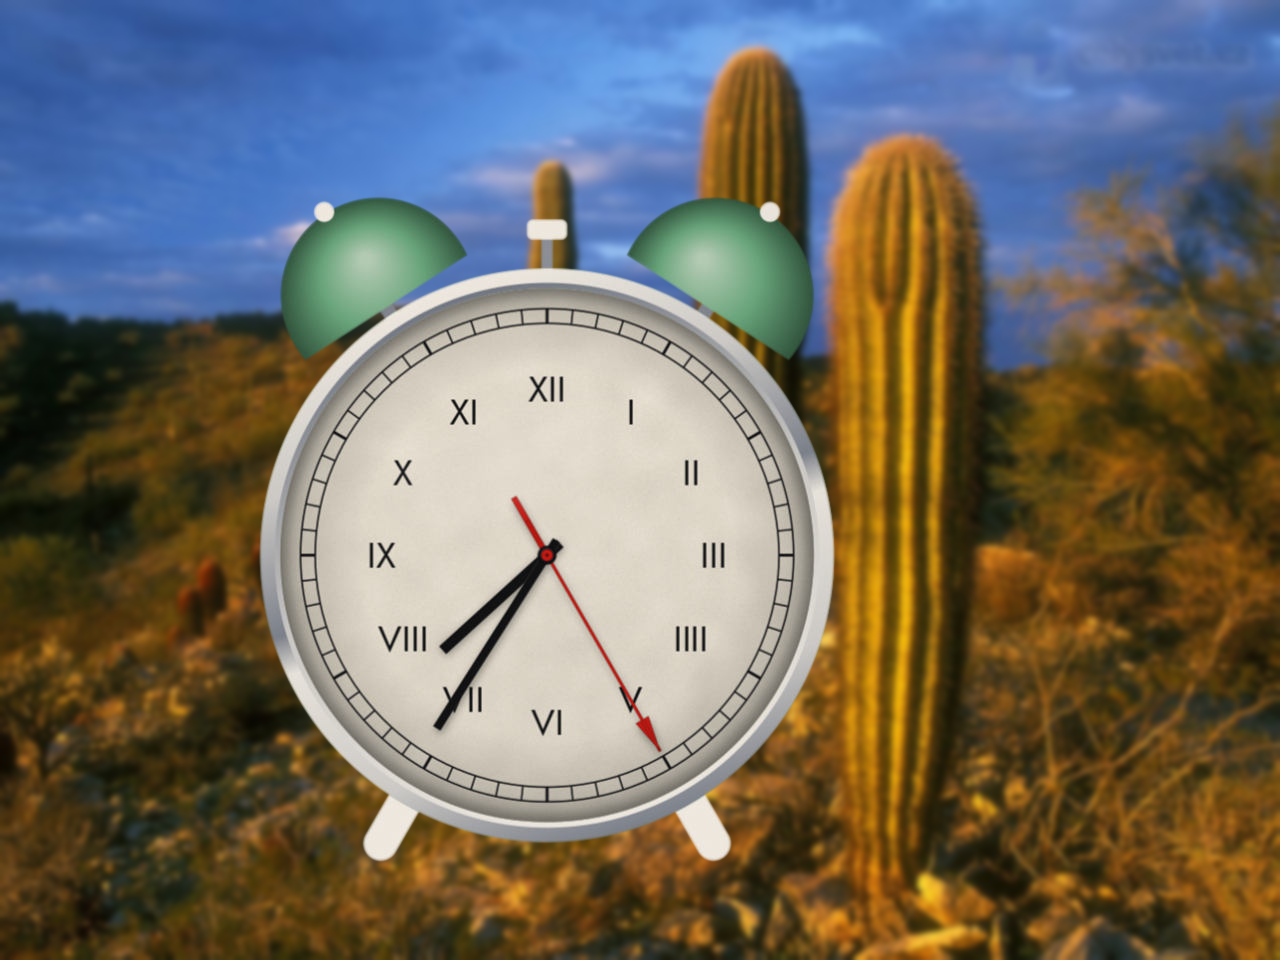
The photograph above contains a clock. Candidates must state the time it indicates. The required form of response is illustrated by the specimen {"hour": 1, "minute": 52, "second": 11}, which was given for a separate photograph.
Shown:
{"hour": 7, "minute": 35, "second": 25}
